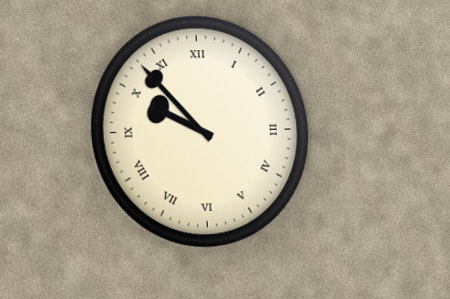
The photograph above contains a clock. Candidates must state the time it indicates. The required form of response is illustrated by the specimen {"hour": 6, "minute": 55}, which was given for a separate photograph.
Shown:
{"hour": 9, "minute": 53}
